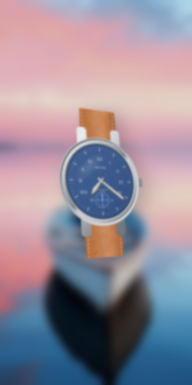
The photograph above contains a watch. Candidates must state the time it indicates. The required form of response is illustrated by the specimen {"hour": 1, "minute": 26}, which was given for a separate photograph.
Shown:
{"hour": 7, "minute": 21}
